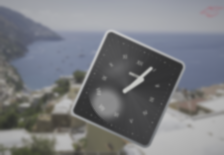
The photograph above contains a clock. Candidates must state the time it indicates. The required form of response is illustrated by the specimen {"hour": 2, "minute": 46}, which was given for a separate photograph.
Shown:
{"hour": 1, "minute": 4}
